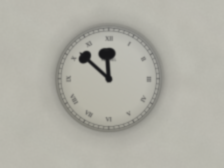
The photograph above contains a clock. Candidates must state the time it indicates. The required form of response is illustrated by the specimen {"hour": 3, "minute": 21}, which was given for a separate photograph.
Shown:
{"hour": 11, "minute": 52}
